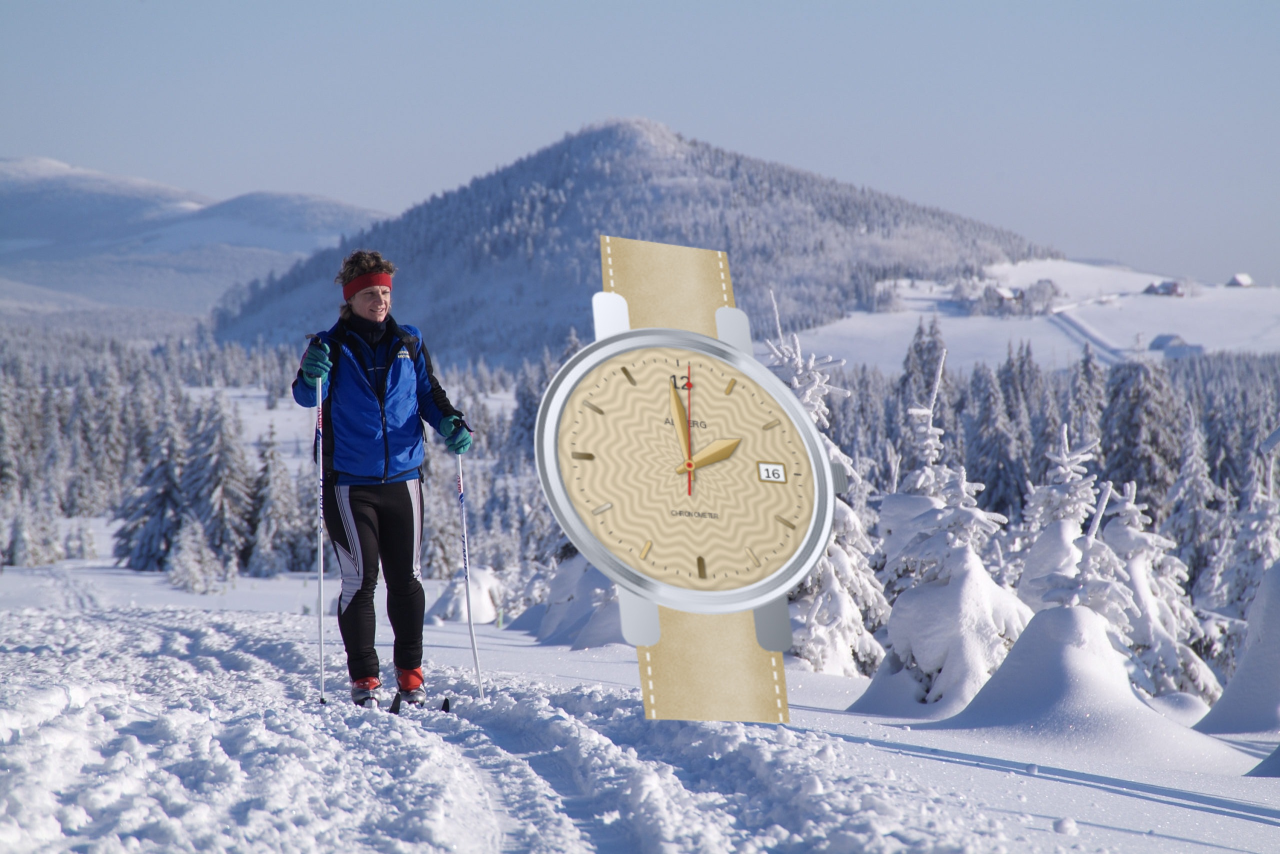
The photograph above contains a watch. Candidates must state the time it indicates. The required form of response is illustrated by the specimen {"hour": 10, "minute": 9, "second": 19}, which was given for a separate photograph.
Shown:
{"hour": 1, "minute": 59, "second": 1}
